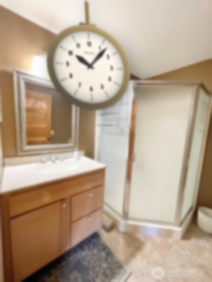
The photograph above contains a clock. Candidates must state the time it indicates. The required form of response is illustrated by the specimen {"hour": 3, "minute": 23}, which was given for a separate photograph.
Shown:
{"hour": 10, "minute": 7}
